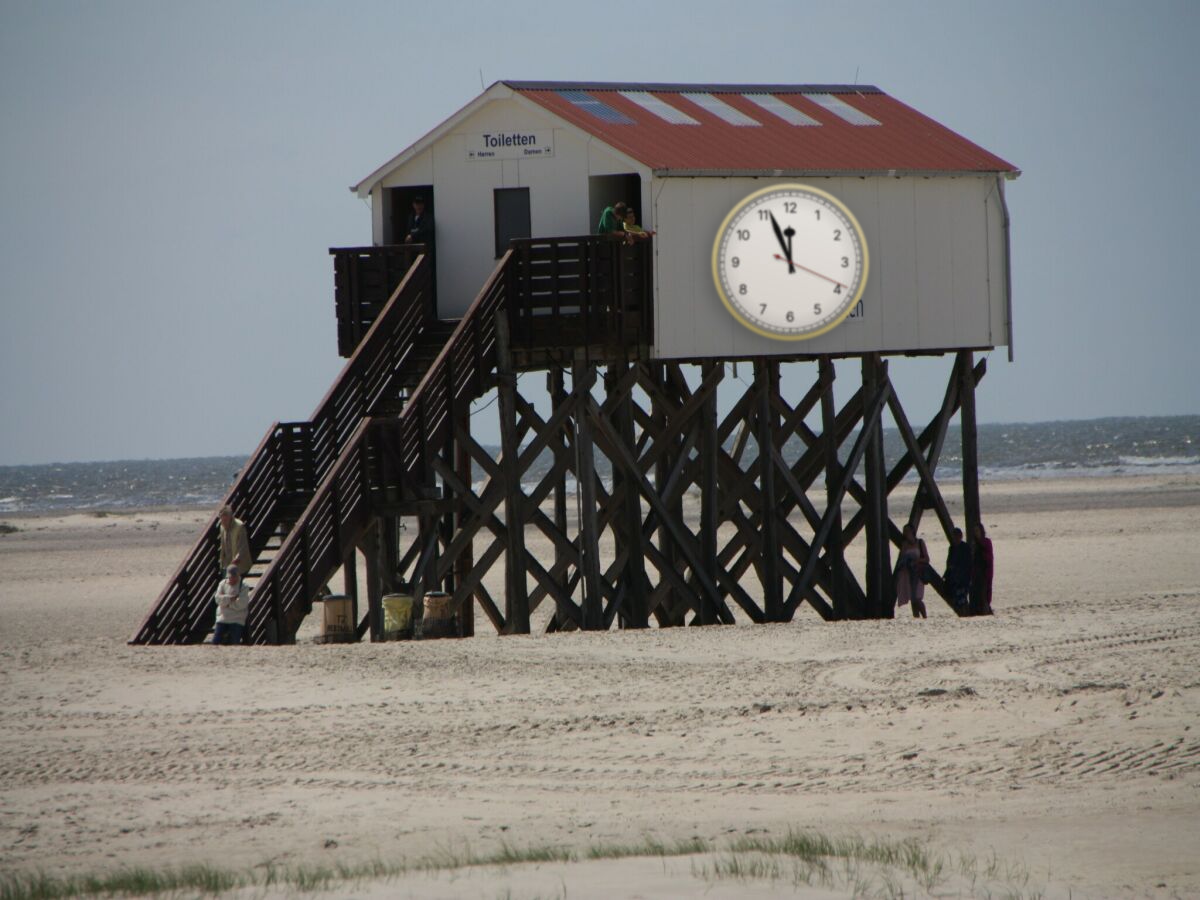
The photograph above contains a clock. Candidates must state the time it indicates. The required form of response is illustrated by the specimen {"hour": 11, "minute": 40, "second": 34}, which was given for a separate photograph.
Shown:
{"hour": 11, "minute": 56, "second": 19}
